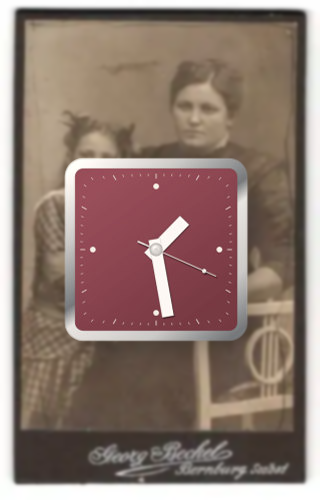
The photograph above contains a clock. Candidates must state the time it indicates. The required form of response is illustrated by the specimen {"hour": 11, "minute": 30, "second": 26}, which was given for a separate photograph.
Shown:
{"hour": 1, "minute": 28, "second": 19}
